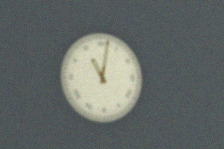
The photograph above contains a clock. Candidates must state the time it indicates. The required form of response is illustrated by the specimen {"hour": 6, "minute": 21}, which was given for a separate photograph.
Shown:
{"hour": 11, "minute": 2}
